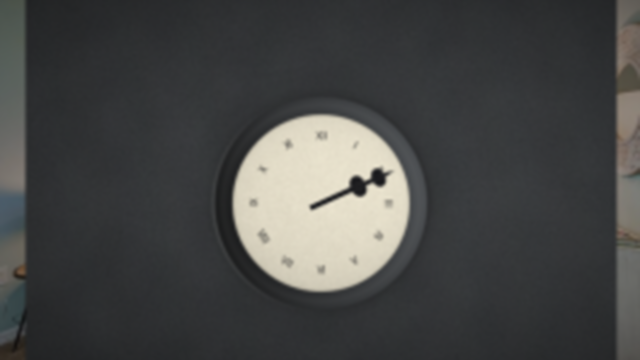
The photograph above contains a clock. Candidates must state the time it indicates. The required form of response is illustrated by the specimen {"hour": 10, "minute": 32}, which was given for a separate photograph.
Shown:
{"hour": 2, "minute": 11}
